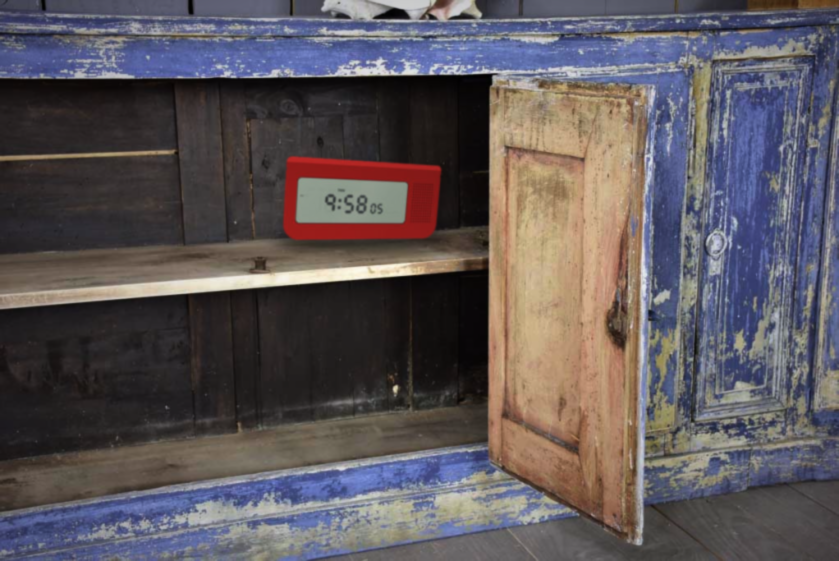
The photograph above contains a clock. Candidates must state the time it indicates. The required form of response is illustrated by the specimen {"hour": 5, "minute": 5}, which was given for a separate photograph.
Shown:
{"hour": 9, "minute": 58}
